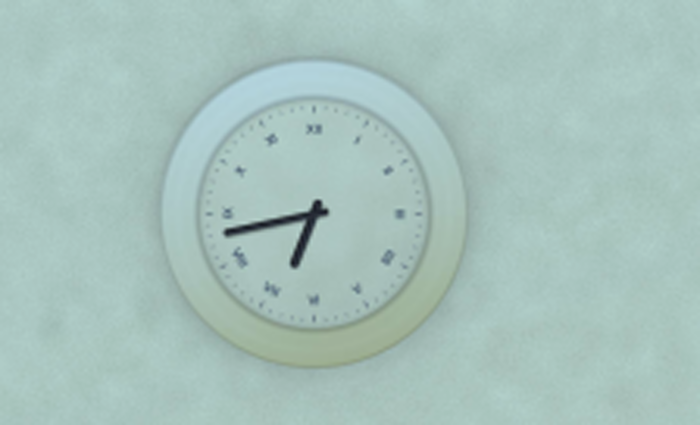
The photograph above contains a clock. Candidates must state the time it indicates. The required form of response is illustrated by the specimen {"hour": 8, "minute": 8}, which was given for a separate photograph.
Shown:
{"hour": 6, "minute": 43}
